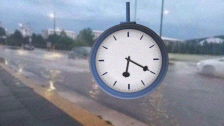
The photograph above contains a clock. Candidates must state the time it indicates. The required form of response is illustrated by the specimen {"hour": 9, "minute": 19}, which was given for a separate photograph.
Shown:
{"hour": 6, "minute": 20}
